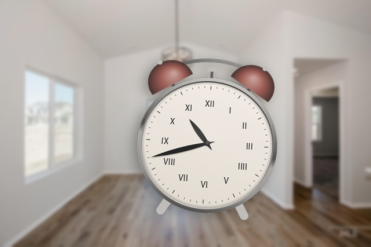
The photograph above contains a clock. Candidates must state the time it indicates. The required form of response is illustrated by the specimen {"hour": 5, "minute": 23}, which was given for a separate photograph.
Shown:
{"hour": 10, "minute": 42}
